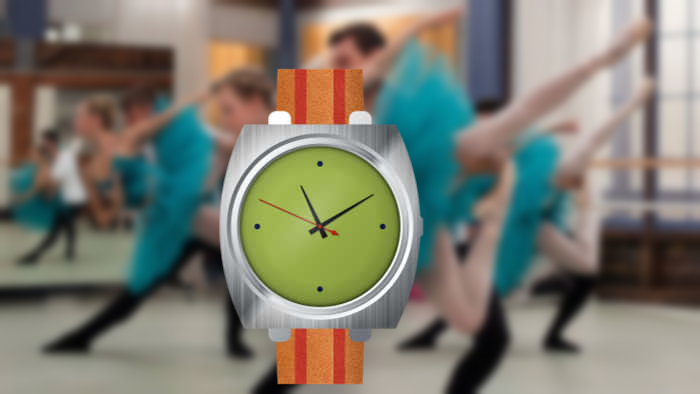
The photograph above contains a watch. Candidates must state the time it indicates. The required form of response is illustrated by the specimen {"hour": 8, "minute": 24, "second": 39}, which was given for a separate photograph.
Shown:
{"hour": 11, "minute": 9, "second": 49}
